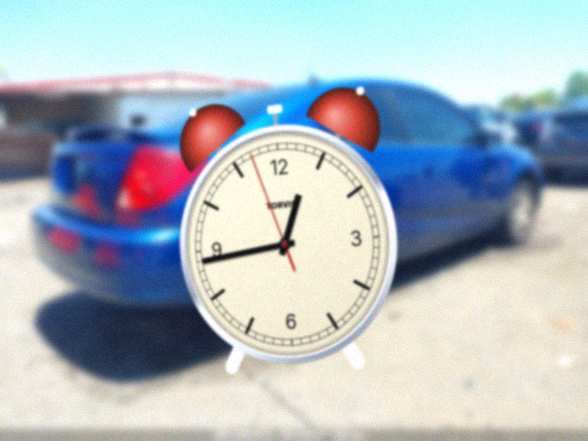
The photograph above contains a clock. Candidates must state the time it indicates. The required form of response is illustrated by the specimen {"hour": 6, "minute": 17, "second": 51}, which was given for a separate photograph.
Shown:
{"hour": 12, "minute": 43, "second": 57}
